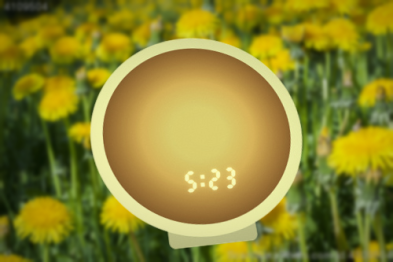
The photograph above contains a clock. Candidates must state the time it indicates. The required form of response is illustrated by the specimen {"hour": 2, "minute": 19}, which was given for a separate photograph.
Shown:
{"hour": 5, "minute": 23}
